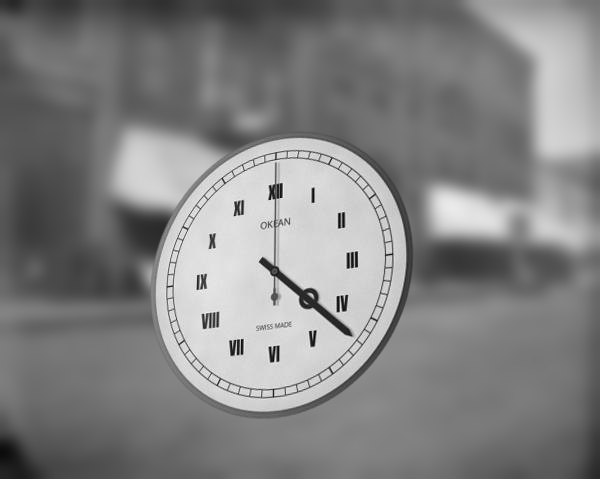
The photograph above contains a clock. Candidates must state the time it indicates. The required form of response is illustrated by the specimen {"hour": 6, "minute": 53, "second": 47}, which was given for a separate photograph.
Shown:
{"hour": 4, "minute": 22, "second": 0}
